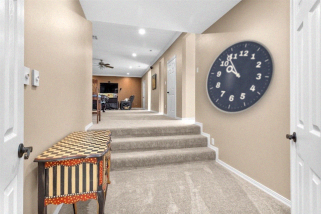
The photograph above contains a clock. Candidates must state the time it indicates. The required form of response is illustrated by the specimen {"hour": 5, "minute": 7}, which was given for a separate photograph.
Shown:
{"hour": 9, "minute": 53}
